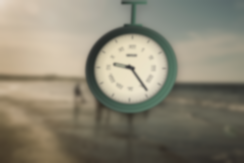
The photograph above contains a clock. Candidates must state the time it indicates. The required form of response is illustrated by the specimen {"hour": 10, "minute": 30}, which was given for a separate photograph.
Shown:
{"hour": 9, "minute": 24}
